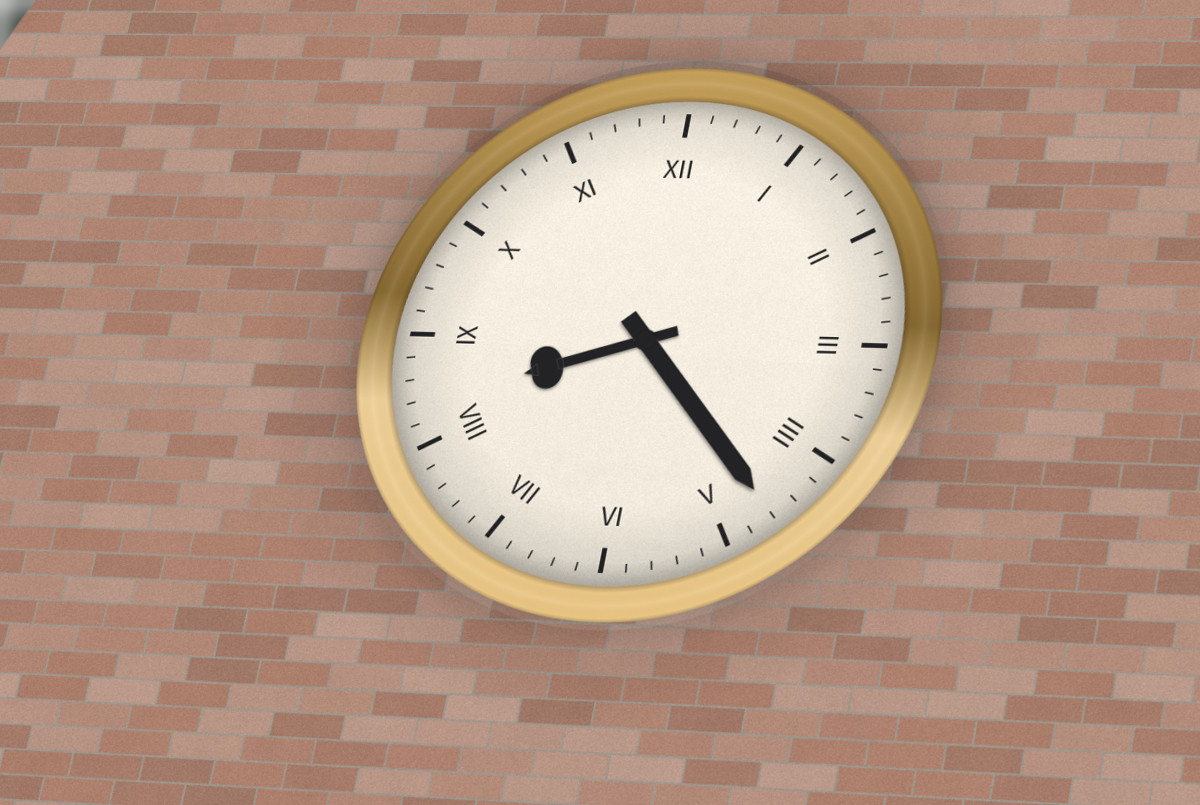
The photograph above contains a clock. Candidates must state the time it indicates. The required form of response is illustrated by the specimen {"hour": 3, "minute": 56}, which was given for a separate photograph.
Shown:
{"hour": 8, "minute": 23}
